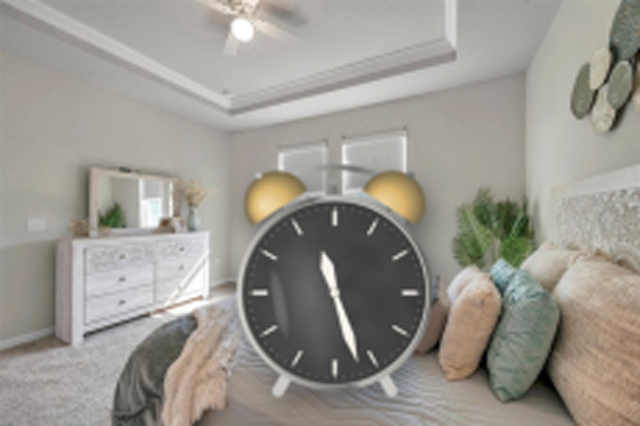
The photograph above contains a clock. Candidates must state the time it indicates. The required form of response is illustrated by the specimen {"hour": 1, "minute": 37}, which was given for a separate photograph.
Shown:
{"hour": 11, "minute": 27}
